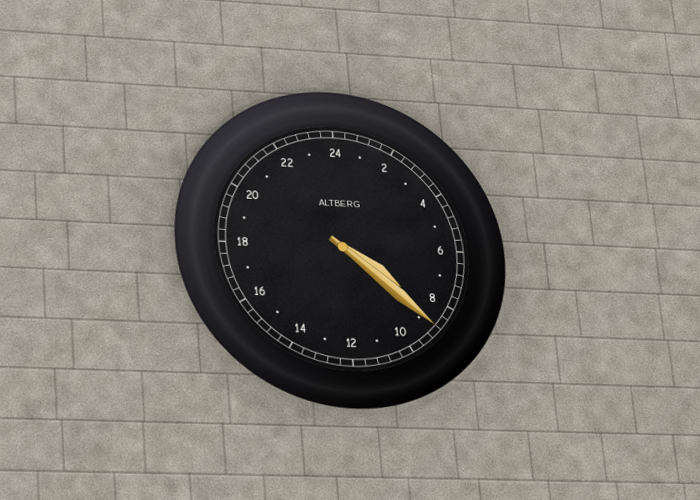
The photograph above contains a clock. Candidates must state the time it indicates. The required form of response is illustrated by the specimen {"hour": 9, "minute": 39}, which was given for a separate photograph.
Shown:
{"hour": 8, "minute": 22}
